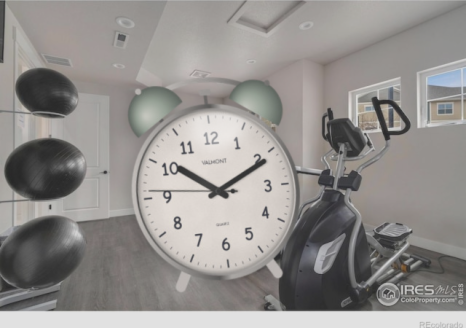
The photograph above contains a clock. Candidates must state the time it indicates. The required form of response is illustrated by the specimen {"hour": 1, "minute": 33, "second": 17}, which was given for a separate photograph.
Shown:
{"hour": 10, "minute": 10, "second": 46}
